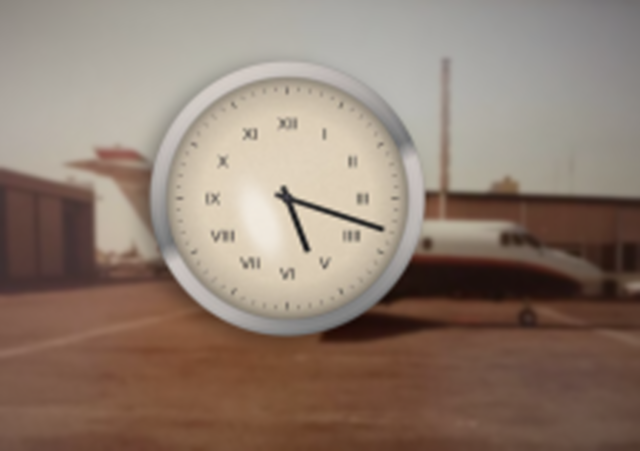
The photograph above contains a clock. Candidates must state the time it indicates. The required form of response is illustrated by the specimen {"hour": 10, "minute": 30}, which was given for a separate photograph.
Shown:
{"hour": 5, "minute": 18}
